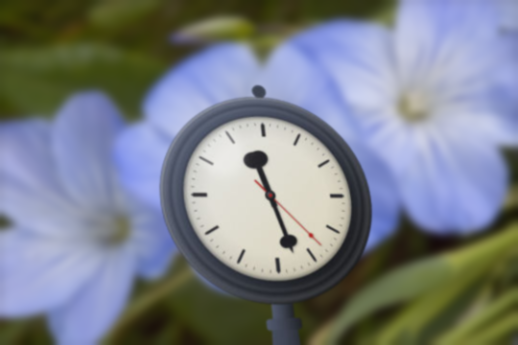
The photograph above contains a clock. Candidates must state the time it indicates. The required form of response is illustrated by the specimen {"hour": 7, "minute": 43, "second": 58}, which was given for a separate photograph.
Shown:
{"hour": 11, "minute": 27, "second": 23}
